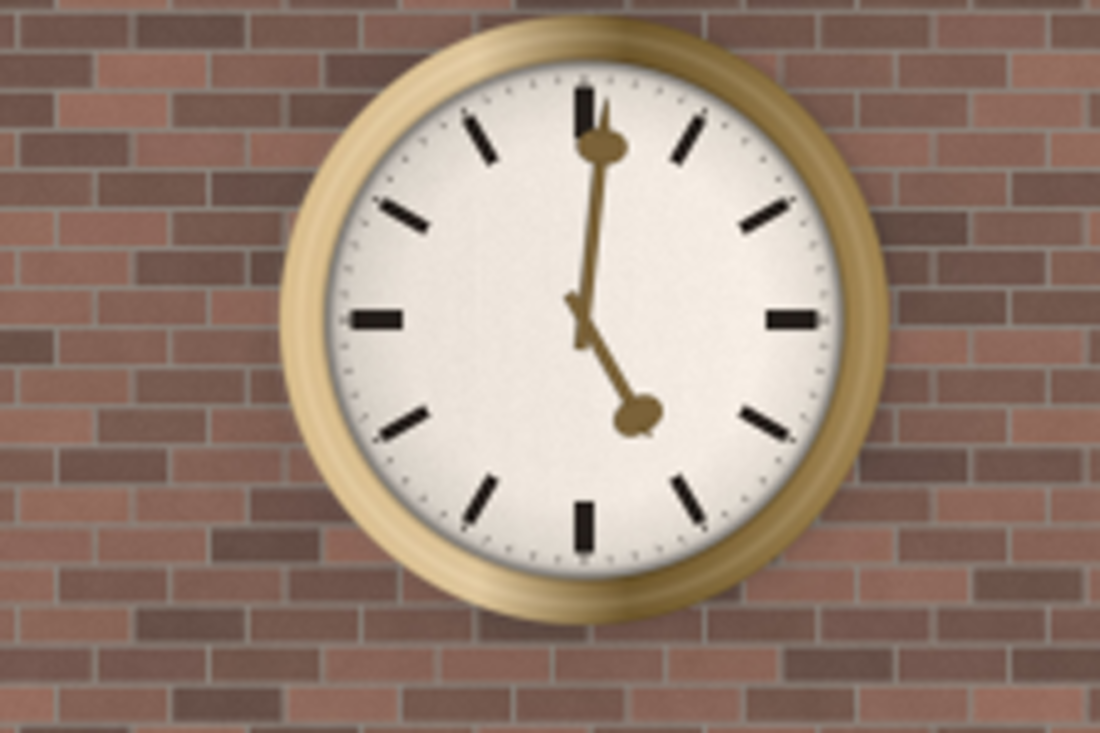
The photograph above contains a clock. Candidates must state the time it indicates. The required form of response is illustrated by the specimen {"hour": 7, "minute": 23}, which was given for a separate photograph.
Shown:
{"hour": 5, "minute": 1}
